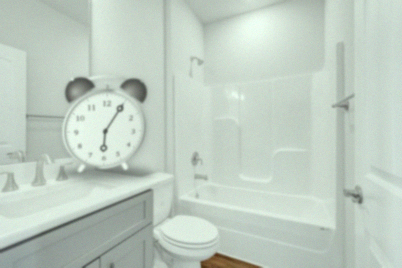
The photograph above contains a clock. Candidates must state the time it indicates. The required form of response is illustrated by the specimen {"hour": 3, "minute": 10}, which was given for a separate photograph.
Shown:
{"hour": 6, "minute": 5}
